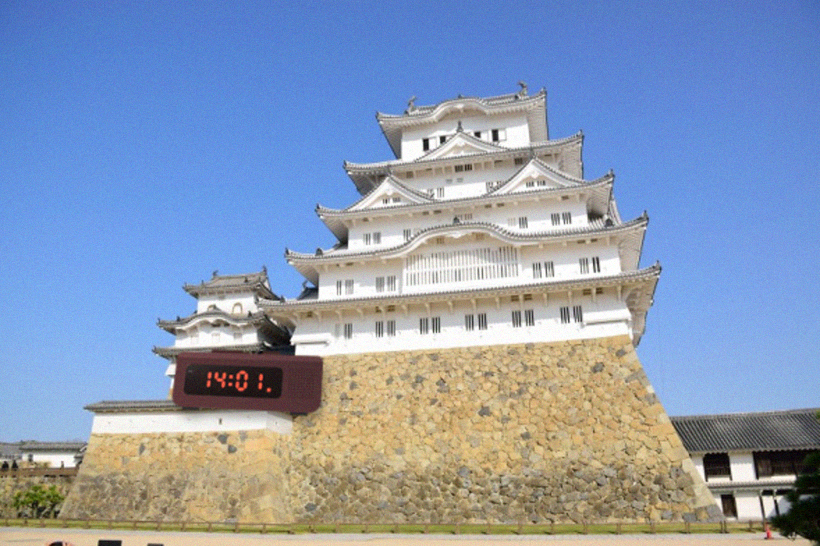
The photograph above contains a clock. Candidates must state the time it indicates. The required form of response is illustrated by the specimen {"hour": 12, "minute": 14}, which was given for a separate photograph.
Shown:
{"hour": 14, "minute": 1}
